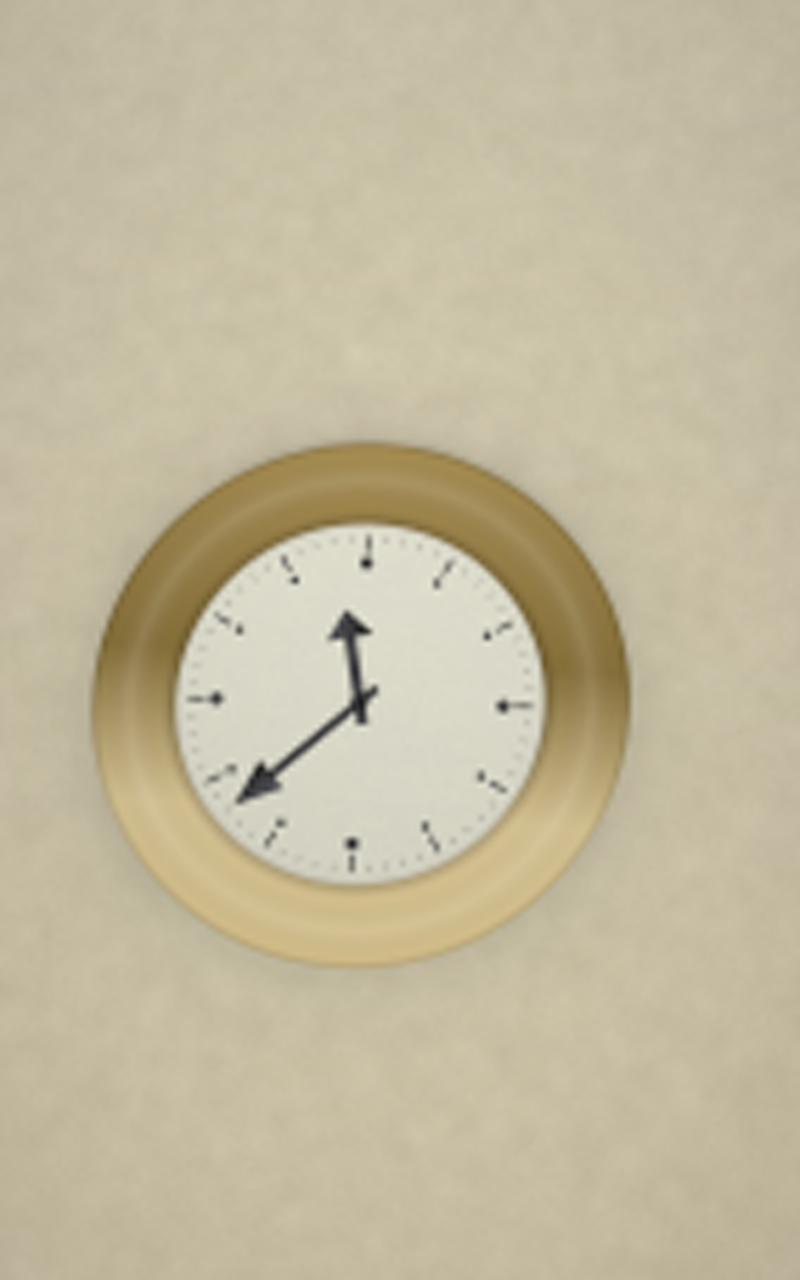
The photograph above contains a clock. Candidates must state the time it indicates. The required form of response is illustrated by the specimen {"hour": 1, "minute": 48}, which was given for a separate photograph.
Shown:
{"hour": 11, "minute": 38}
